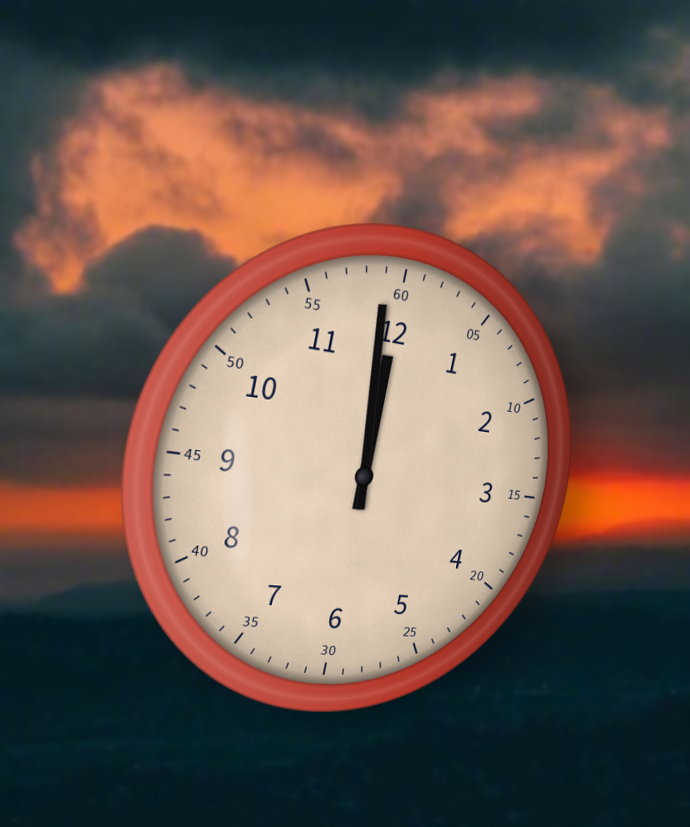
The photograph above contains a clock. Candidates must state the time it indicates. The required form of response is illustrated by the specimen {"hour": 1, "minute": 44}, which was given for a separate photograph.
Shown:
{"hour": 11, "minute": 59}
